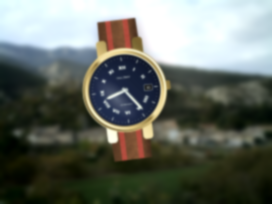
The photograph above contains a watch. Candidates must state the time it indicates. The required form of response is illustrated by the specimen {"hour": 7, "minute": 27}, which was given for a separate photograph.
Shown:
{"hour": 8, "minute": 24}
